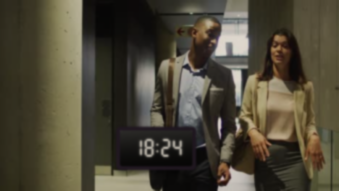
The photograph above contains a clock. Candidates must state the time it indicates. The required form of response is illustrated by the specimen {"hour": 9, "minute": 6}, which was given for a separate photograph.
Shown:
{"hour": 18, "minute": 24}
